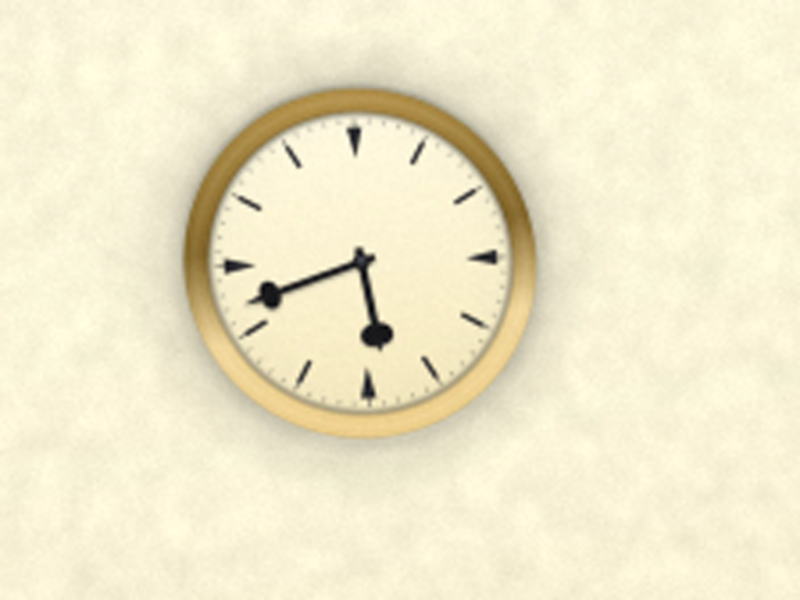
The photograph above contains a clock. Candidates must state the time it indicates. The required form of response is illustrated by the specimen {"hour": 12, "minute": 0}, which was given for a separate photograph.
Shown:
{"hour": 5, "minute": 42}
